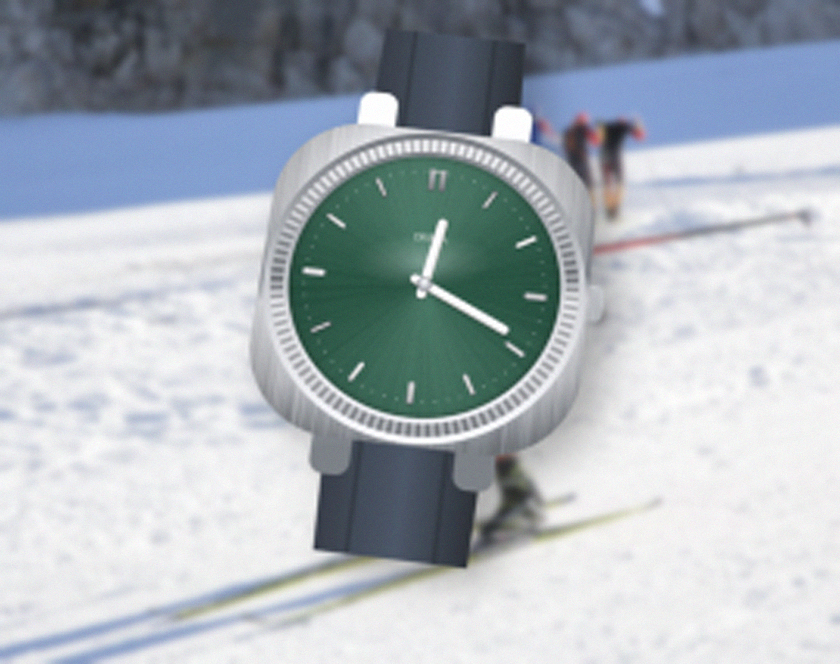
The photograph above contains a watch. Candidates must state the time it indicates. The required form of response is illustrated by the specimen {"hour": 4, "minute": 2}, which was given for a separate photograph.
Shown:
{"hour": 12, "minute": 19}
